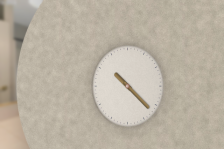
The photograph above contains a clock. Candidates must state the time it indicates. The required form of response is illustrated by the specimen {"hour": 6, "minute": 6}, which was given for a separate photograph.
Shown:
{"hour": 10, "minute": 22}
